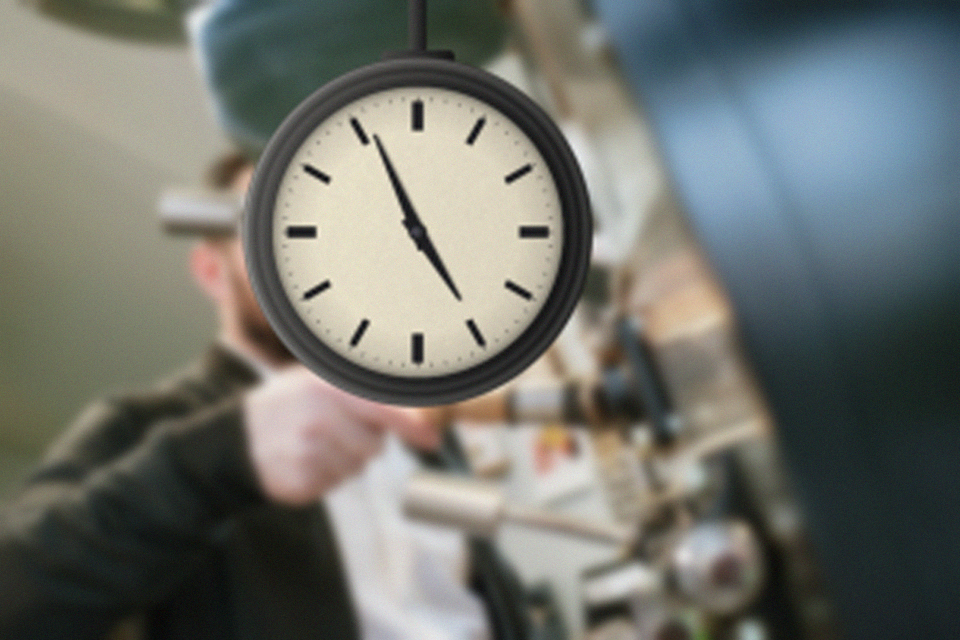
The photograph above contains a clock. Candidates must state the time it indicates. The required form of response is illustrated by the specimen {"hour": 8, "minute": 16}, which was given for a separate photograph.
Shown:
{"hour": 4, "minute": 56}
